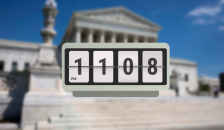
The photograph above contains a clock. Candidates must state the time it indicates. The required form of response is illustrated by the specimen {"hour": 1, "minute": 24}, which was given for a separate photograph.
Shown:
{"hour": 11, "minute": 8}
